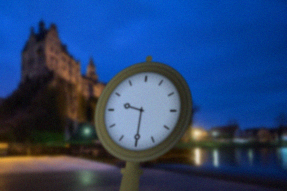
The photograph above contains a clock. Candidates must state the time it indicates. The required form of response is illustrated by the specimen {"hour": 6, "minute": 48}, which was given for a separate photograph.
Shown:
{"hour": 9, "minute": 30}
